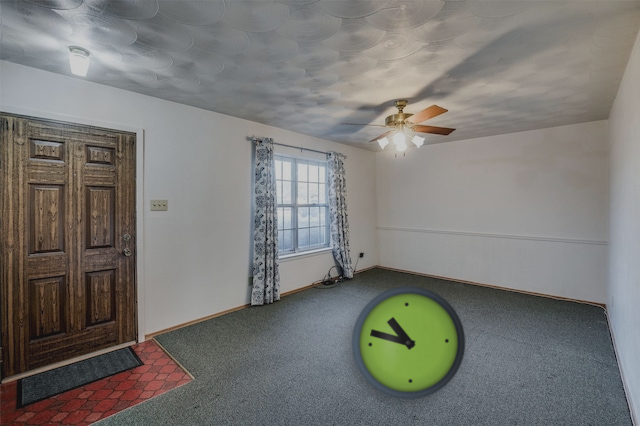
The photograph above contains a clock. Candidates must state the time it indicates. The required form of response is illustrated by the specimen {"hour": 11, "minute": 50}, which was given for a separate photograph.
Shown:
{"hour": 10, "minute": 48}
